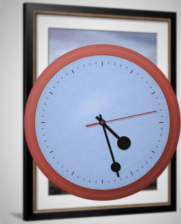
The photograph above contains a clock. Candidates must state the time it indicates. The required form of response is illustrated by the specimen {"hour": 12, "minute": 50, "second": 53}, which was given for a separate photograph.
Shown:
{"hour": 4, "minute": 27, "second": 13}
